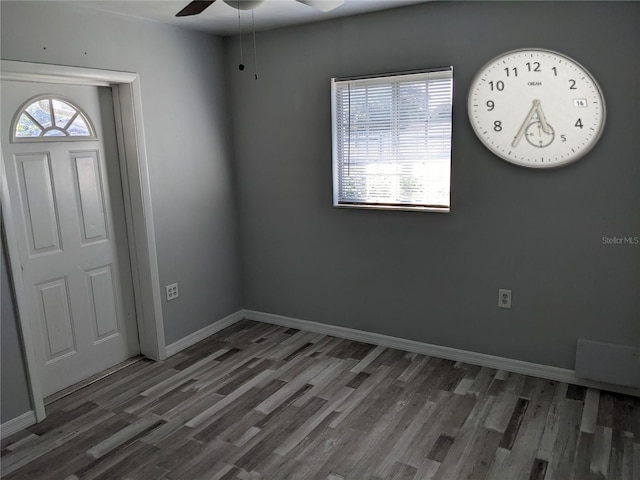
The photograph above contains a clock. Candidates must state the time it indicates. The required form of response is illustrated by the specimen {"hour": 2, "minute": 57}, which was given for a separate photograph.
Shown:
{"hour": 5, "minute": 35}
